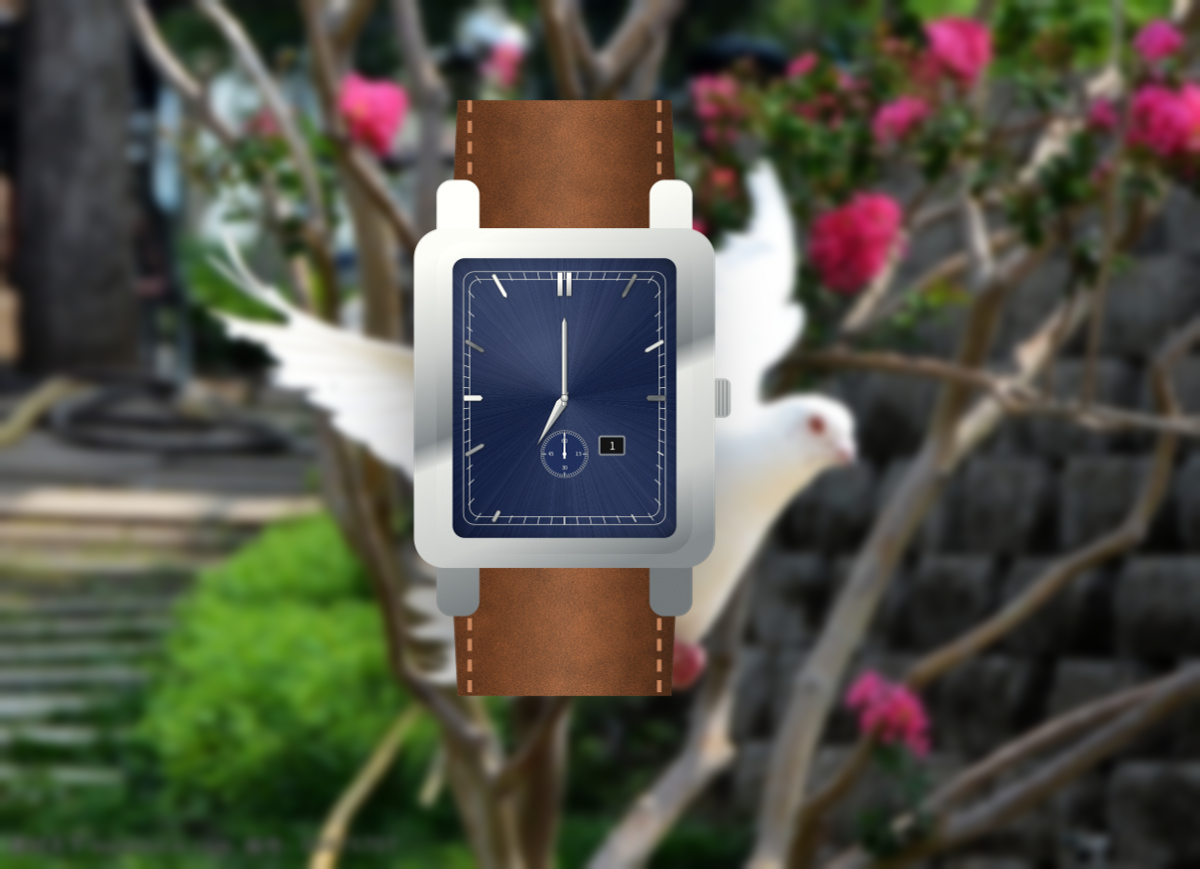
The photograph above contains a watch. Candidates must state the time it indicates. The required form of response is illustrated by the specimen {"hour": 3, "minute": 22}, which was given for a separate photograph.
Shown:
{"hour": 7, "minute": 0}
